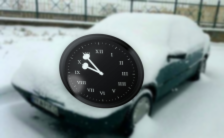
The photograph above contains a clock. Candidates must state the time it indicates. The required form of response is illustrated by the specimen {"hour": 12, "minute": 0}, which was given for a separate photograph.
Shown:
{"hour": 9, "minute": 54}
